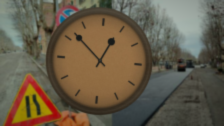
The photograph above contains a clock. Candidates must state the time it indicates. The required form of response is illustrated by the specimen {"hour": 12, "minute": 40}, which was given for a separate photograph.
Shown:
{"hour": 12, "minute": 52}
